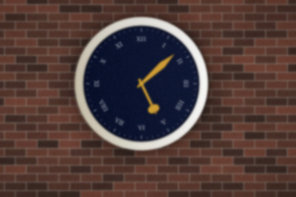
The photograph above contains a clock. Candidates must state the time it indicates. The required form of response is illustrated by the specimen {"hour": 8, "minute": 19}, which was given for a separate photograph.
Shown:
{"hour": 5, "minute": 8}
